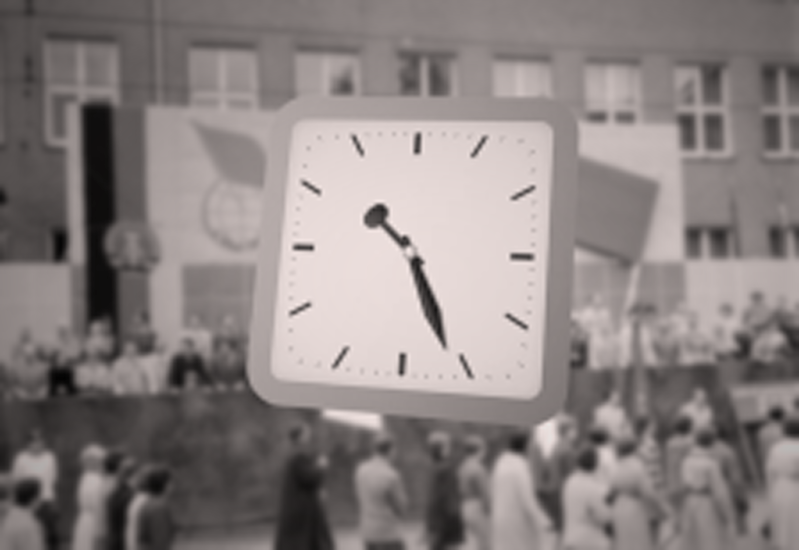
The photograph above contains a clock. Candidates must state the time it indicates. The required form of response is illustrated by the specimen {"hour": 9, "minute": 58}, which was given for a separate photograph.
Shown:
{"hour": 10, "minute": 26}
